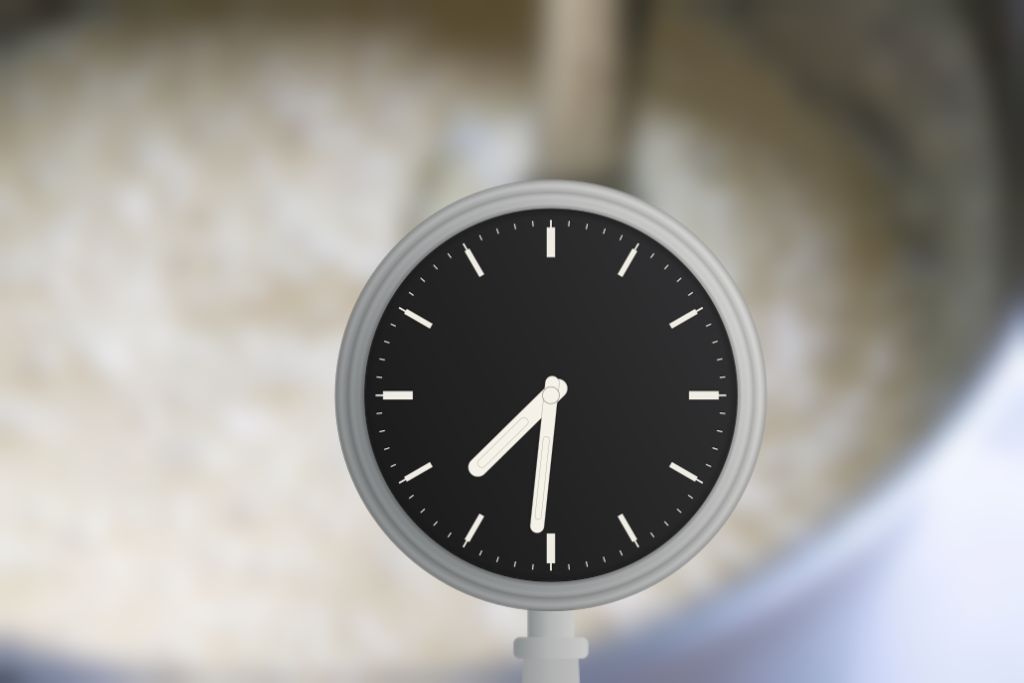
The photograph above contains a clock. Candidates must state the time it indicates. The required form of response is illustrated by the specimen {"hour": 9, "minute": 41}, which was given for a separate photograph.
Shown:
{"hour": 7, "minute": 31}
